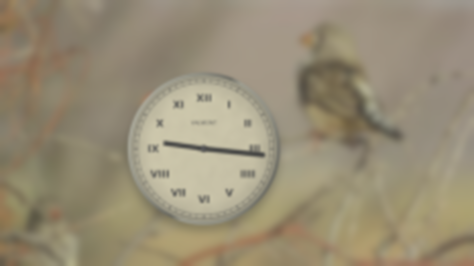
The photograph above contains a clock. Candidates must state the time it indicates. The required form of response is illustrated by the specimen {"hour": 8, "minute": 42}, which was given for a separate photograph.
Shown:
{"hour": 9, "minute": 16}
